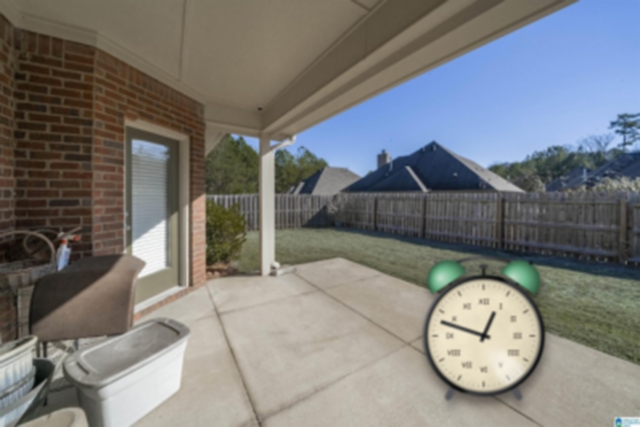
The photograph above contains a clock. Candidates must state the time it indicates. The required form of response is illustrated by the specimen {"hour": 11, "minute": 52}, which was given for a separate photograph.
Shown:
{"hour": 12, "minute": 48}
